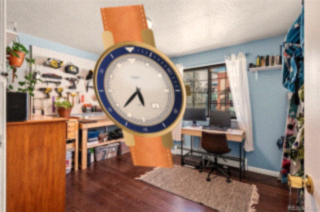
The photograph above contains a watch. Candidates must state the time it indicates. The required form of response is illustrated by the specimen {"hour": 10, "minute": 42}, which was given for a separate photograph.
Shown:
{"hour": 5, "minute": 38}
